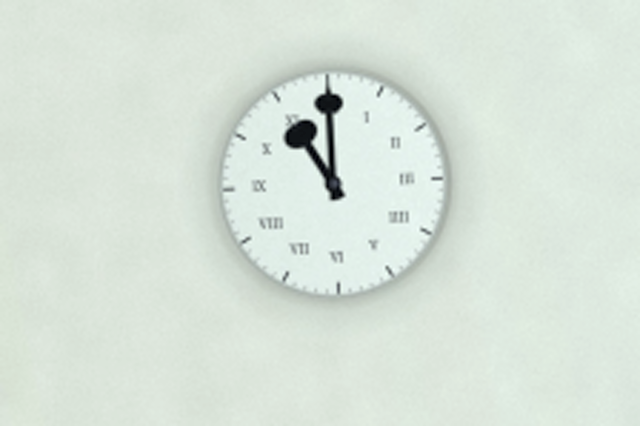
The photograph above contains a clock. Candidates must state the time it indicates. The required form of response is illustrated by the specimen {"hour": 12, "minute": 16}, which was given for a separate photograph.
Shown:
{"hour": 11, "minute": 0}
